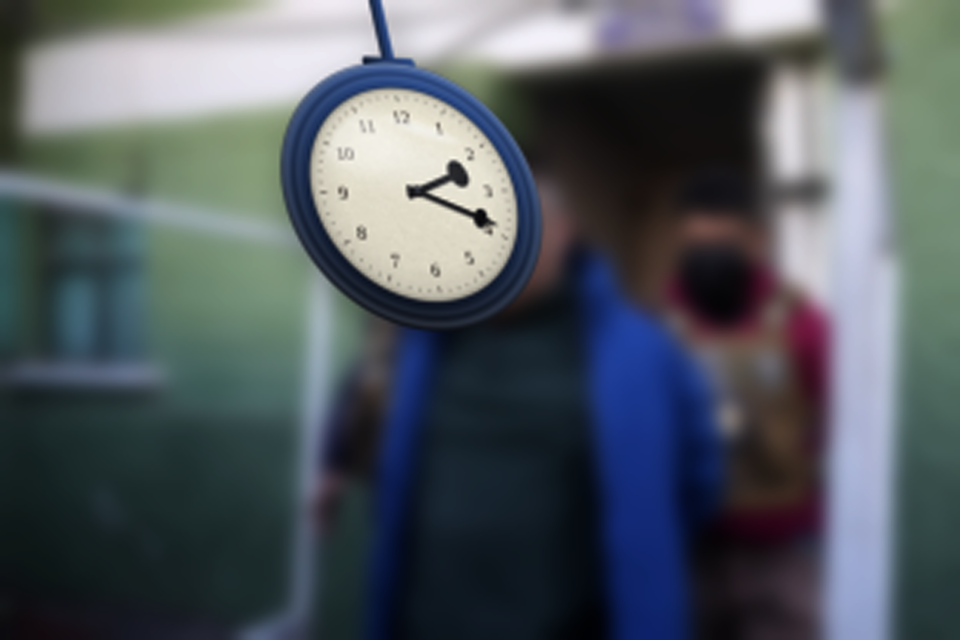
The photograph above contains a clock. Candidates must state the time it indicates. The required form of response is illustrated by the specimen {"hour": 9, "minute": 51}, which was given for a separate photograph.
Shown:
{"hour": 2, "minute": 19}
